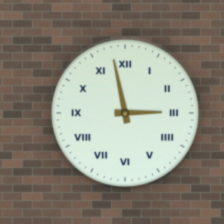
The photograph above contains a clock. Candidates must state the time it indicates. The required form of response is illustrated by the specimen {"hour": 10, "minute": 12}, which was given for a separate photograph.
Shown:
{"hour": 2, "minute": 58}
